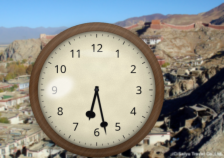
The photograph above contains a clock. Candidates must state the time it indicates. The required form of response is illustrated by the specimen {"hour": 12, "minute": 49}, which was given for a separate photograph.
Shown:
{"hour": 6, "minute": 28}
